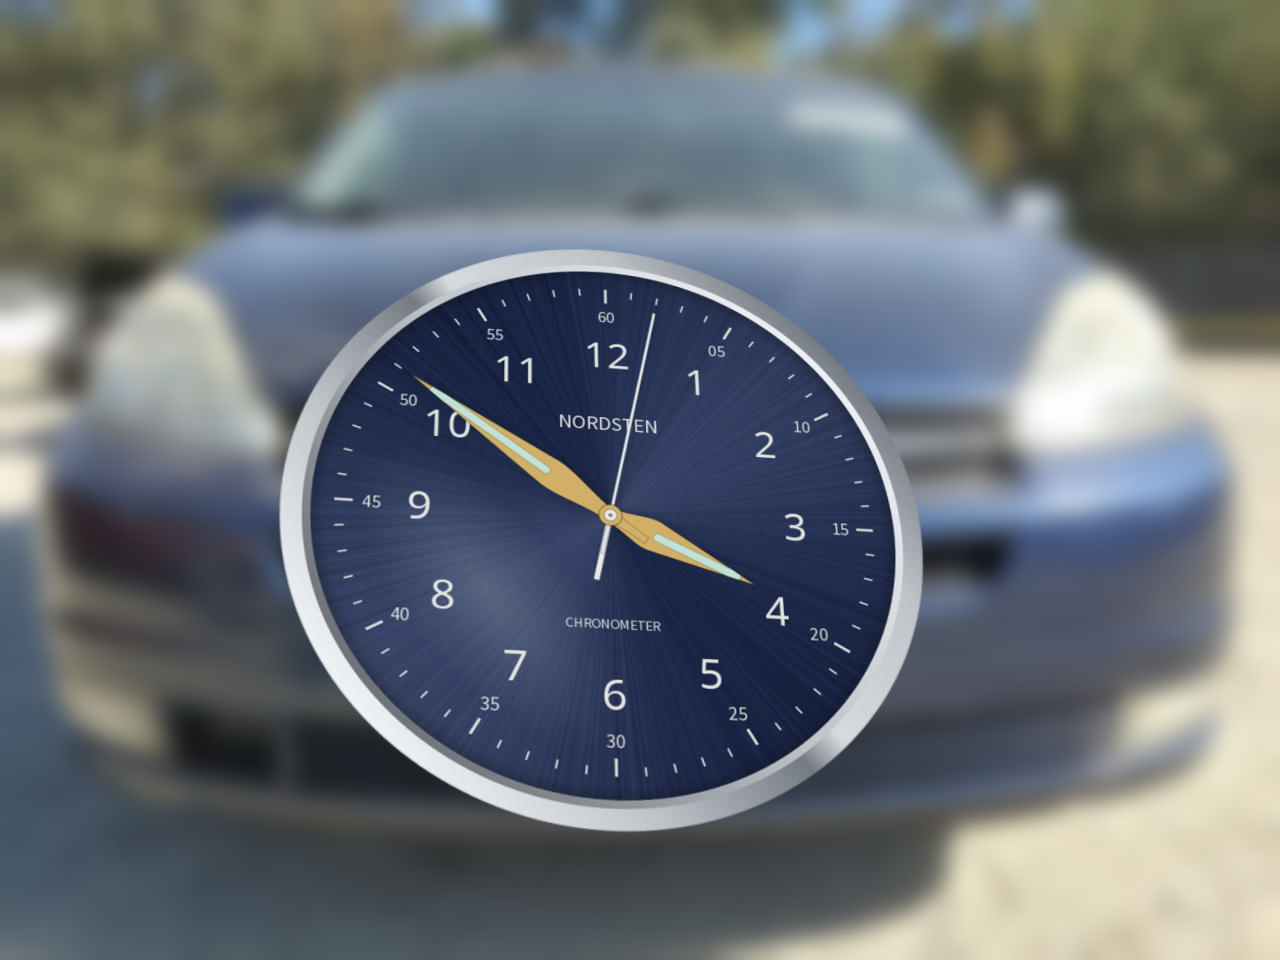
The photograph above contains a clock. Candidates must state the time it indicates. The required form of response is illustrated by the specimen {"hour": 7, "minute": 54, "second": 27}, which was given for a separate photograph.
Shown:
{"hour": 3, "minute": 51, "second": 2}
